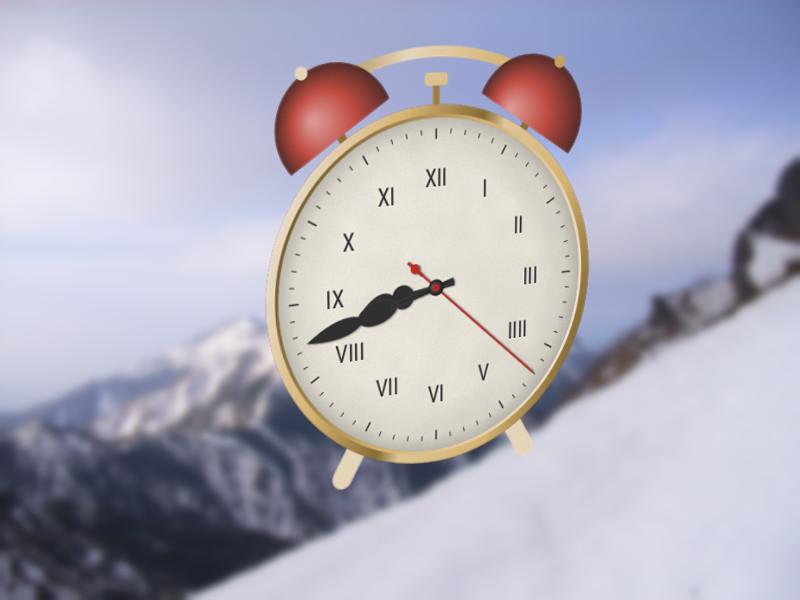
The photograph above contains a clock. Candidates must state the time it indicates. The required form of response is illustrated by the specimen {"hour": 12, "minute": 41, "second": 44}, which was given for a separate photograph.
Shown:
{"hour": 8, "minute": 42, "second": 22}
